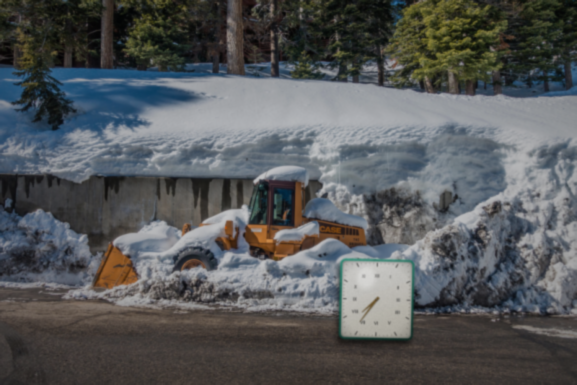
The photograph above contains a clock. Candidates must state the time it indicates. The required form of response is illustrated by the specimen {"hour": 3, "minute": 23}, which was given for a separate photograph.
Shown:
{"hour": 7, "minute": 36}
